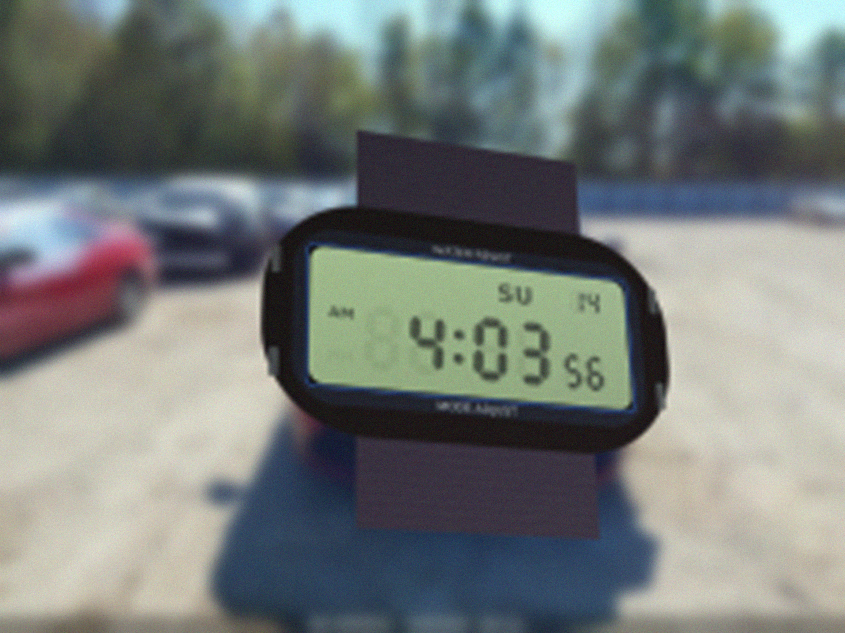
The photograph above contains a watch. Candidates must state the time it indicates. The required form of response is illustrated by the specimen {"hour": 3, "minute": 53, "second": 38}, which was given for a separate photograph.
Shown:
{"hour": 4, "minute": 3, "second": 56}
